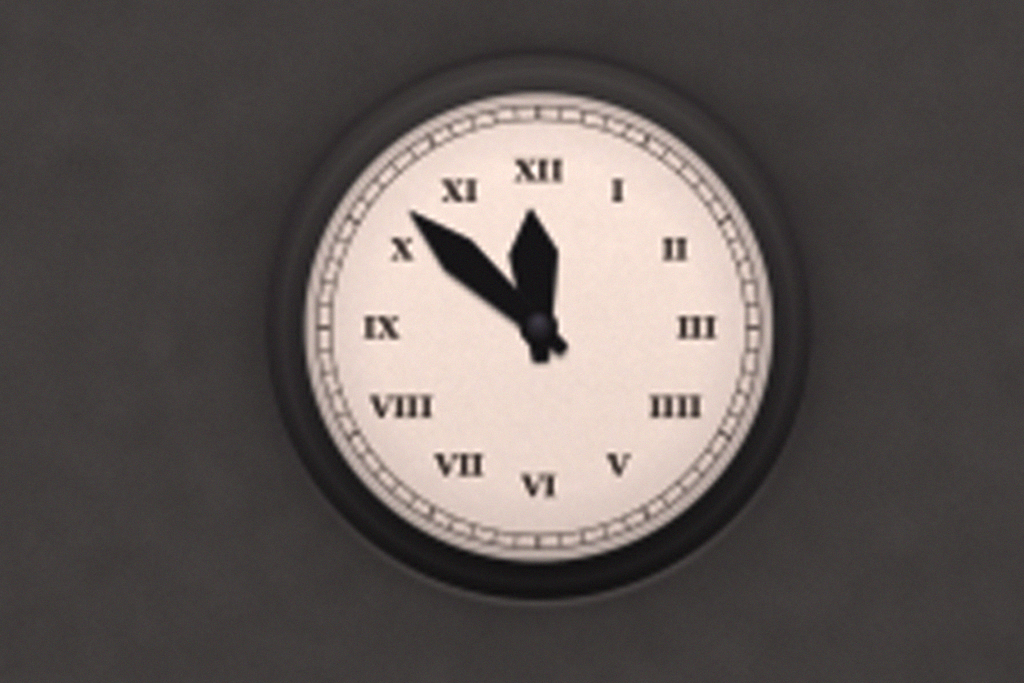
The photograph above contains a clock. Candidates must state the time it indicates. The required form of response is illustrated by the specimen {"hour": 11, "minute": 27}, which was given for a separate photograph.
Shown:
{"hour": 11, "minute": 52}
